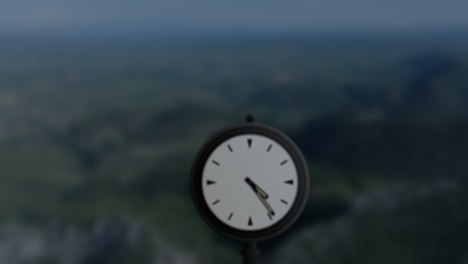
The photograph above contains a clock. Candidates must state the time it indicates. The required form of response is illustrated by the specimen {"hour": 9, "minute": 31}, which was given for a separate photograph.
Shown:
{"hour": 4, "minute": 24}
